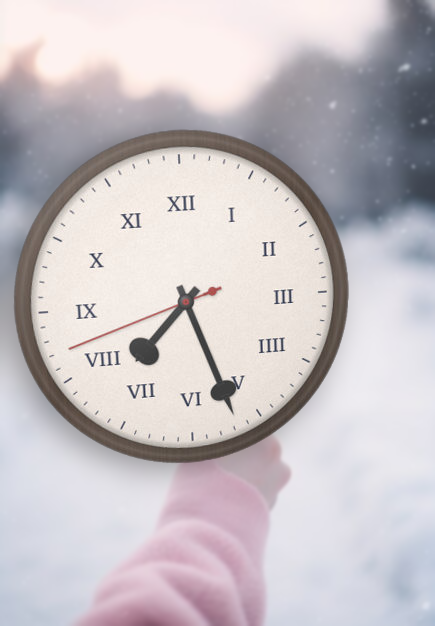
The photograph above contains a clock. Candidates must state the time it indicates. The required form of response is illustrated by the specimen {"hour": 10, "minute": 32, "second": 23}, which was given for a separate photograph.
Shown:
{"hour": 7, "minute": 26, "second": 42}
